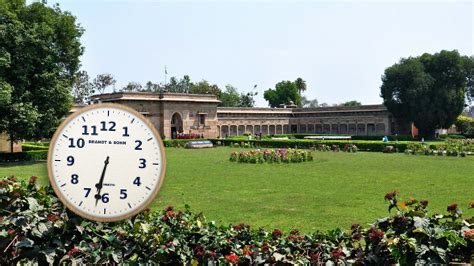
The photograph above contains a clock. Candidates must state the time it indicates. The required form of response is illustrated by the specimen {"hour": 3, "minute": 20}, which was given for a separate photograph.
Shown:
{"hour": 6, "minute": 32}
